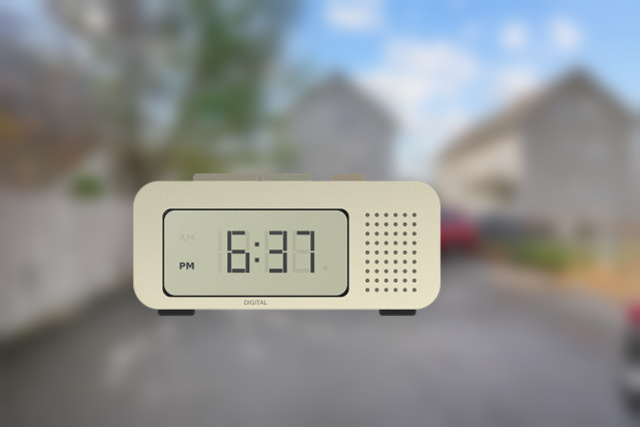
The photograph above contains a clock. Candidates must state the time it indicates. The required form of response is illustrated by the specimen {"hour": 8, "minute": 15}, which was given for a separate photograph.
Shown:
{"hour": 6, "minute": 37}
